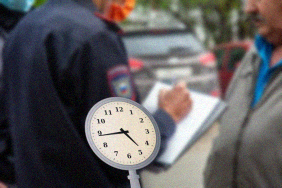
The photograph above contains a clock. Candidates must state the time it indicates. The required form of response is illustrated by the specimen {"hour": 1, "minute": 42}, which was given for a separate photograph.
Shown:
{"hour": 4, "minute": 44}
